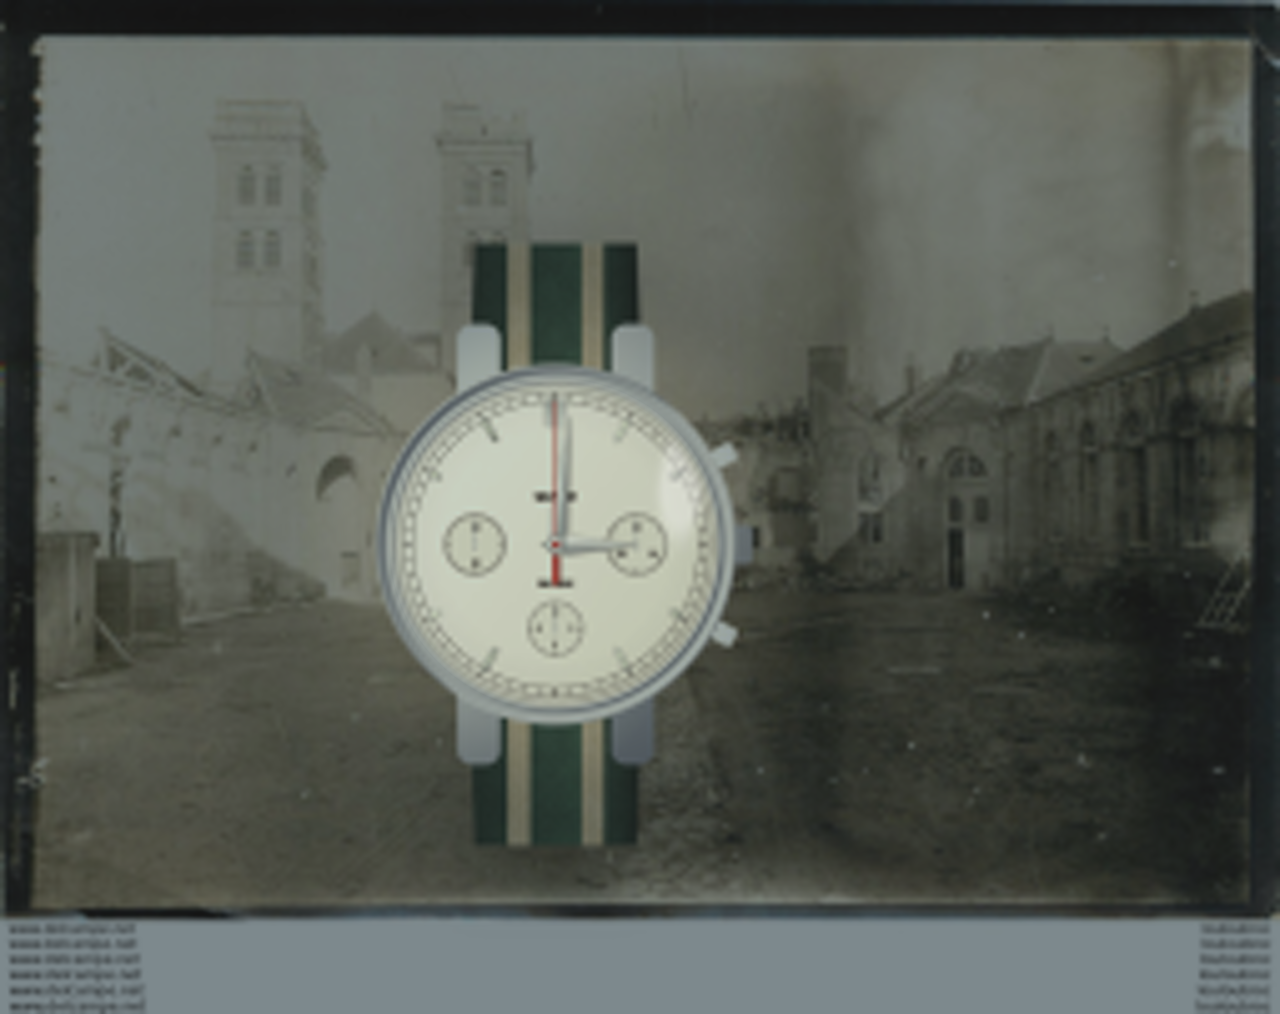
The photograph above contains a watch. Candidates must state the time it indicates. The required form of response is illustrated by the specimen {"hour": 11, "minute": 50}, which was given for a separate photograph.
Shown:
{"hour": 3, "minute": 1}
